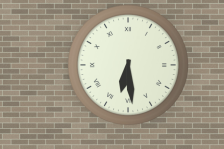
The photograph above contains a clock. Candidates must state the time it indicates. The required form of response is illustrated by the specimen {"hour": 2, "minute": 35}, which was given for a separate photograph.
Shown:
{"hour": 6, "minute": 29}
